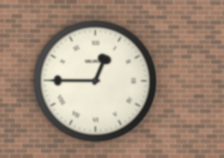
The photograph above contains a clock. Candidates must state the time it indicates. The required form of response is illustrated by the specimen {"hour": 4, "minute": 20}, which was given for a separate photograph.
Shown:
{"hour": 12, "minute": 45}
